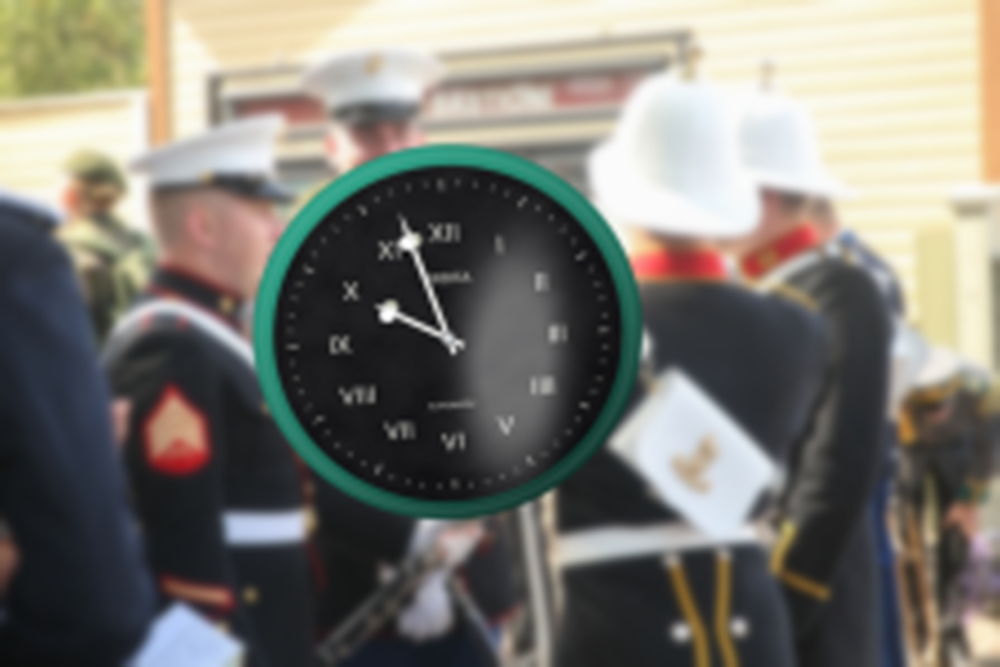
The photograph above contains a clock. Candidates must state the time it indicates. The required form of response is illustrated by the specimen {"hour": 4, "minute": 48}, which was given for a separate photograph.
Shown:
{"hour": 9, "minute": 57}
